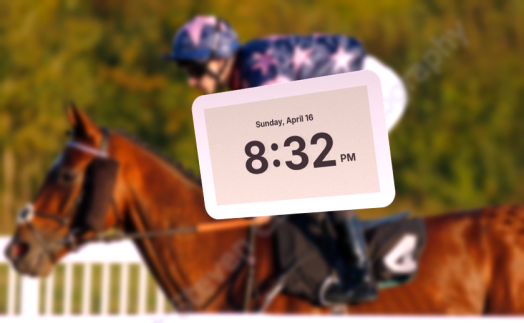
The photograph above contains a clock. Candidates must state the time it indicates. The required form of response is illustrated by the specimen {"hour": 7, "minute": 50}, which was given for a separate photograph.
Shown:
{"hour": 8, "minute": 32}
